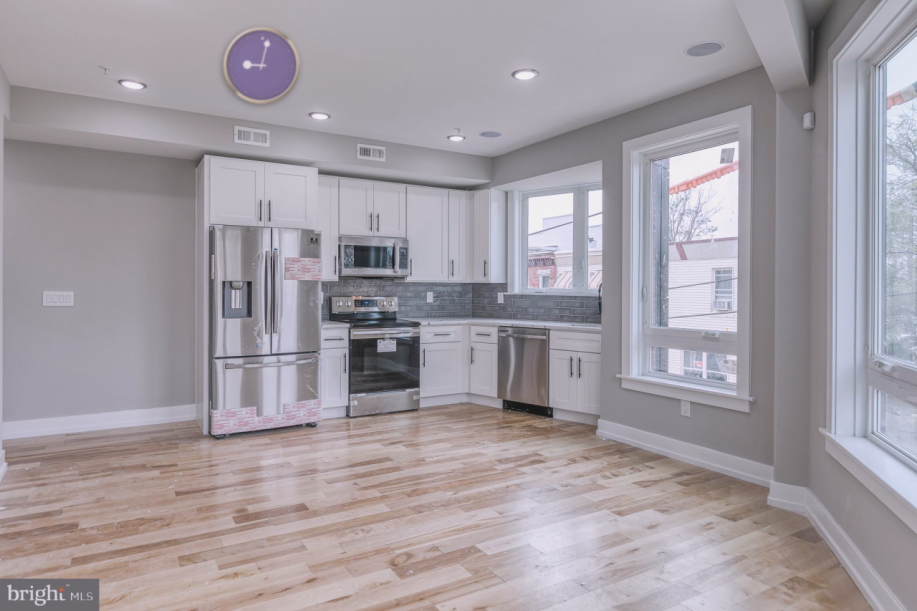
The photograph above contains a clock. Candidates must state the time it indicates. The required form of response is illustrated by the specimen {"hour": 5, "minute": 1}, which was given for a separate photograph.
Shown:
{"hour": 9, "minute": 2}
